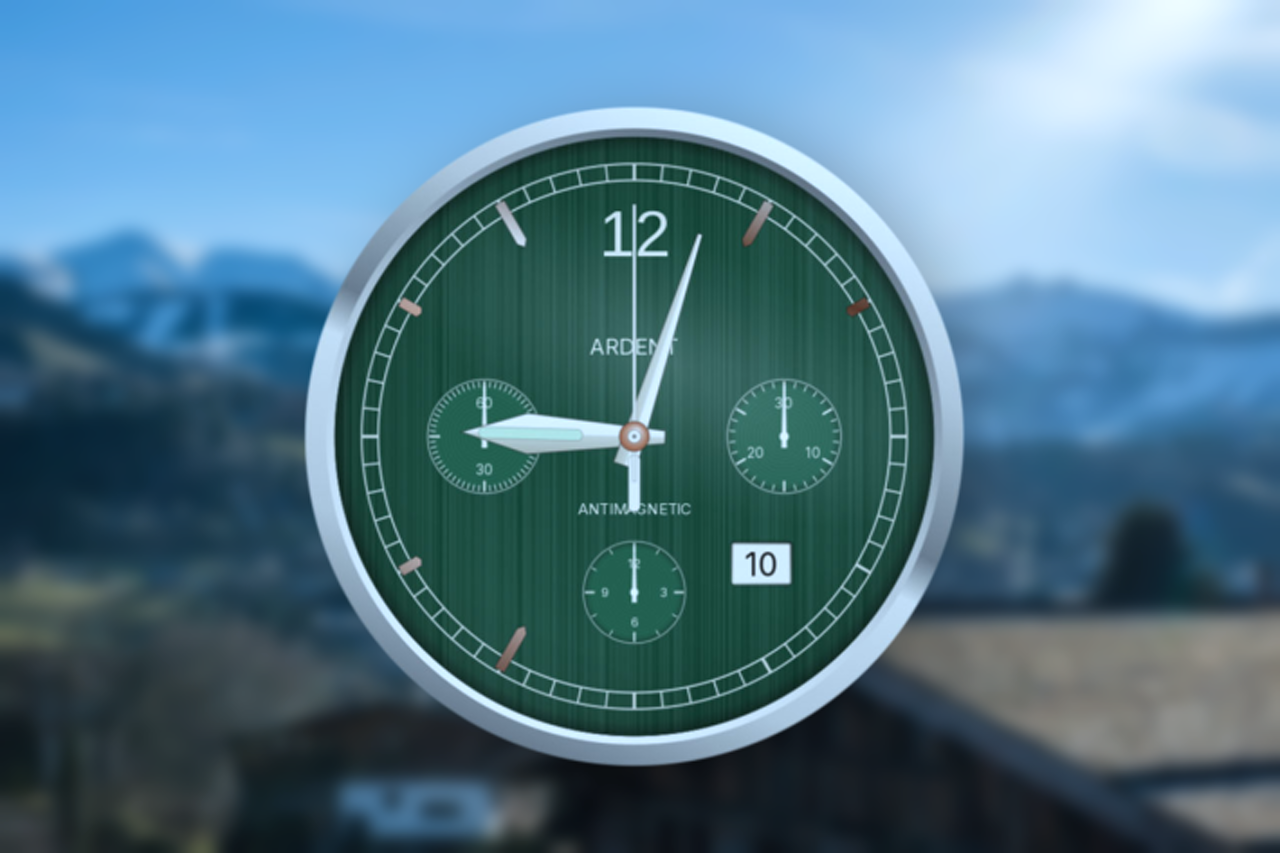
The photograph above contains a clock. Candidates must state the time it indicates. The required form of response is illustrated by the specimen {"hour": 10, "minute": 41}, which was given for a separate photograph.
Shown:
{"hour": 9, "minute": 3}
